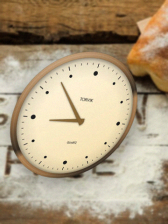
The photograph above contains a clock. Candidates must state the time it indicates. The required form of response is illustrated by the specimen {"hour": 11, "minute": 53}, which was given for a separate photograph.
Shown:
{"hour": 8, "minute": 53}
